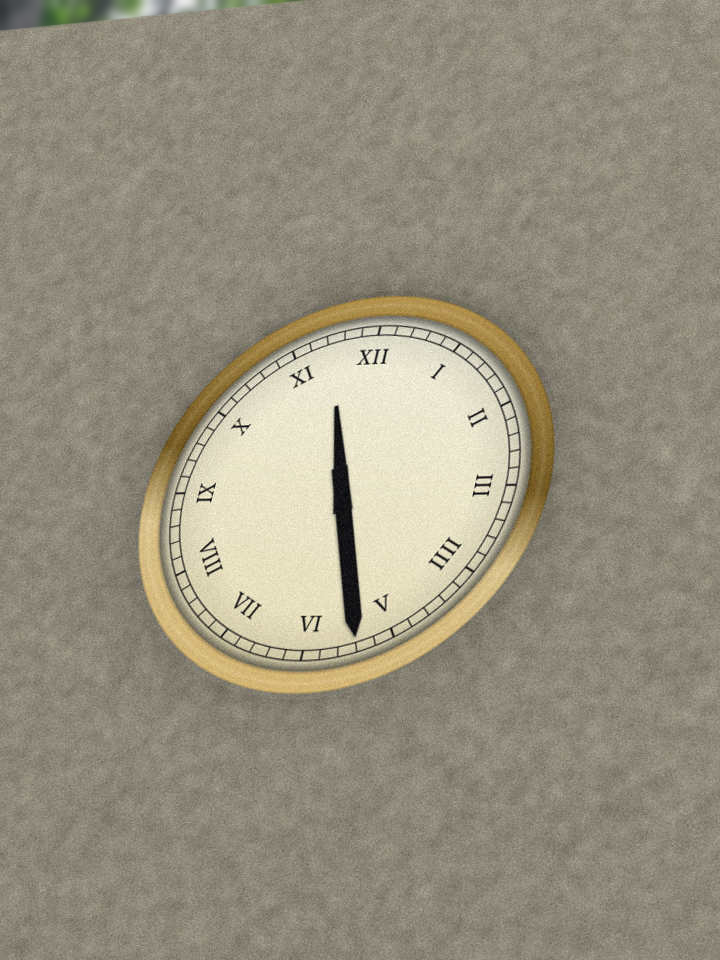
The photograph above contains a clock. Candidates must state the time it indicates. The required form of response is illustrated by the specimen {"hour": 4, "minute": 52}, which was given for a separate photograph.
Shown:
{"hour": 11, "minute": 27}
